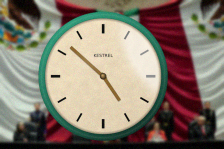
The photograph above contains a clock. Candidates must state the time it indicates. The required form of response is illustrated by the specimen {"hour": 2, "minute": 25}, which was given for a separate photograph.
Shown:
{"hour": 4, "minute": 52}
